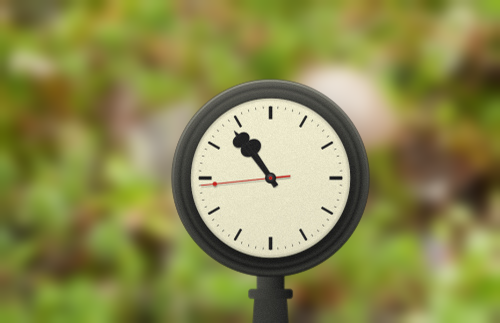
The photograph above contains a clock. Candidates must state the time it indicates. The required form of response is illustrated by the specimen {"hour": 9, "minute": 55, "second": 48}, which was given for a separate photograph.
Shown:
{"hour": 10, "minute": 53, "second": 44}
